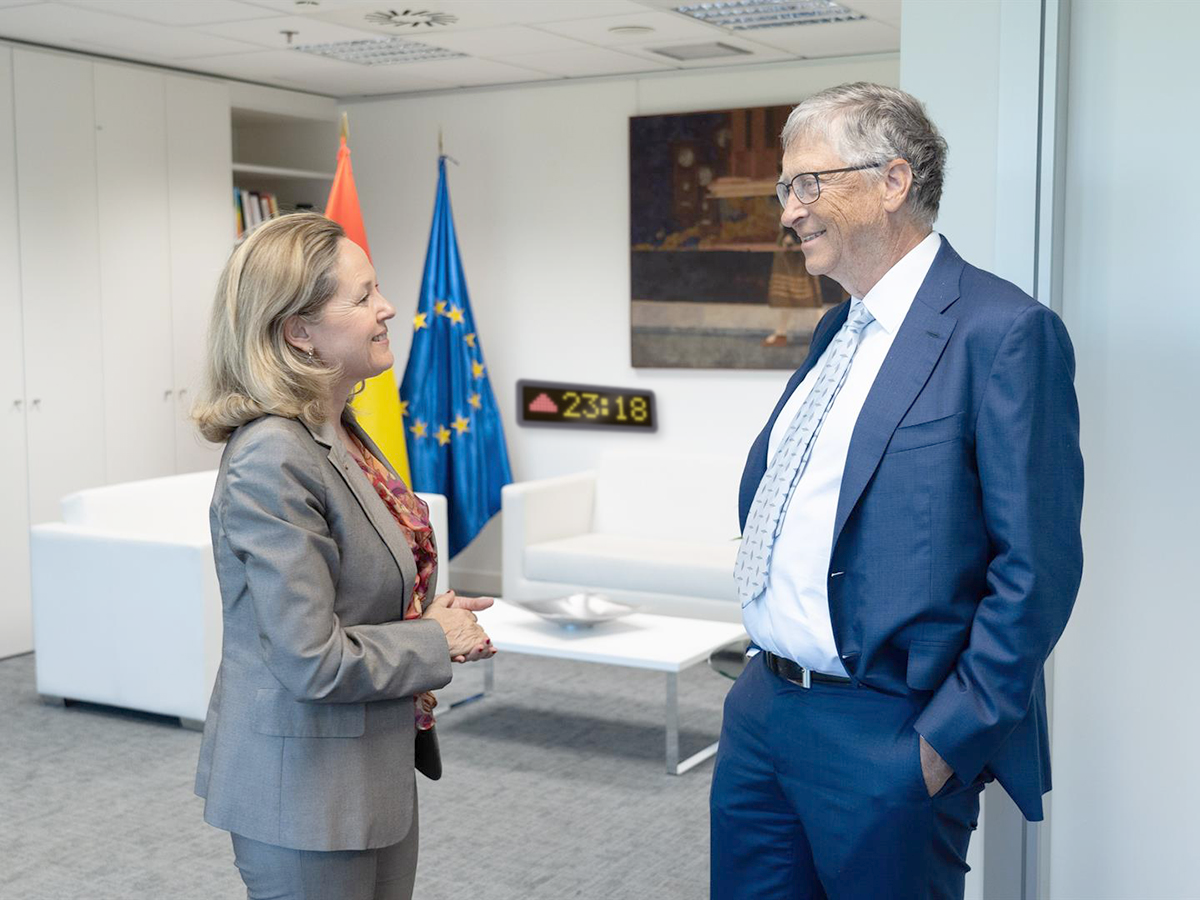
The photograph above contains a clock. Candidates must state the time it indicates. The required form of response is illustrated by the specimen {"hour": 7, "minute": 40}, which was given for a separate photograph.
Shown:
{"hour": 23, "minute": 18}
